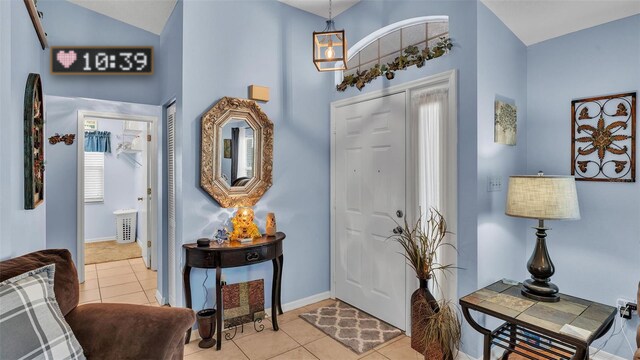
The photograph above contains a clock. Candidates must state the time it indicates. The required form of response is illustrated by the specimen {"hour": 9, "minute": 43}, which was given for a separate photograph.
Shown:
{"hour": 10, "minute": 39}
